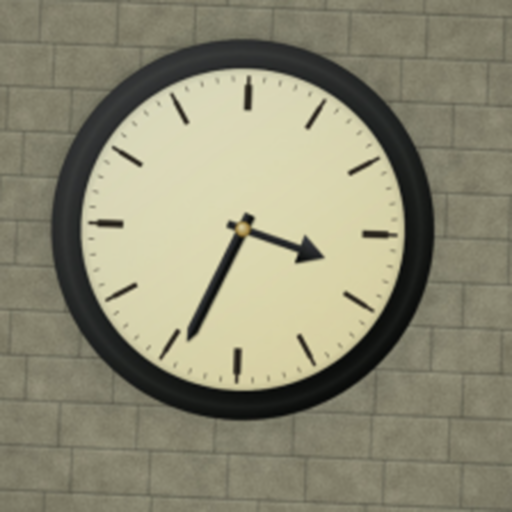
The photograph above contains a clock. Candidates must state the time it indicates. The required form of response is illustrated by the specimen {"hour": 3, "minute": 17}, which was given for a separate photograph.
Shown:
{"hour": 3, "minute": 34}
